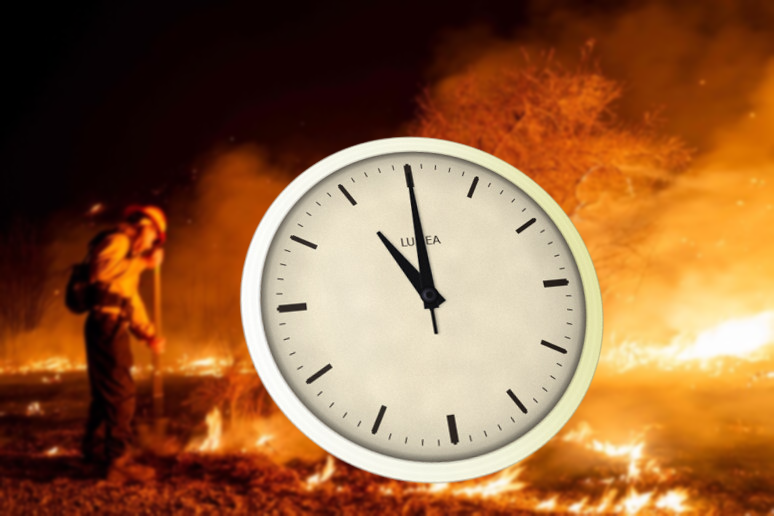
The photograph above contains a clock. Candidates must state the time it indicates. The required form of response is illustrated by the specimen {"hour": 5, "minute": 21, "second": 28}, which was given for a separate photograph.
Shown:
{"hour": 11, "minute": 0, "second": 0}
